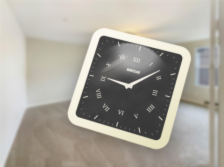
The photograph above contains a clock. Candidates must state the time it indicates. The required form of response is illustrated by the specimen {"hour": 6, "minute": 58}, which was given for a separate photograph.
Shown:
{"hour": 9, "minute": 8}
